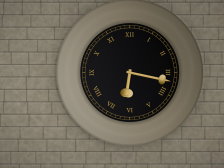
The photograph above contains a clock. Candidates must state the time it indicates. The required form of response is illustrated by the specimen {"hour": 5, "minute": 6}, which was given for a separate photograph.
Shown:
{"hour": 6, "minute": 17}
